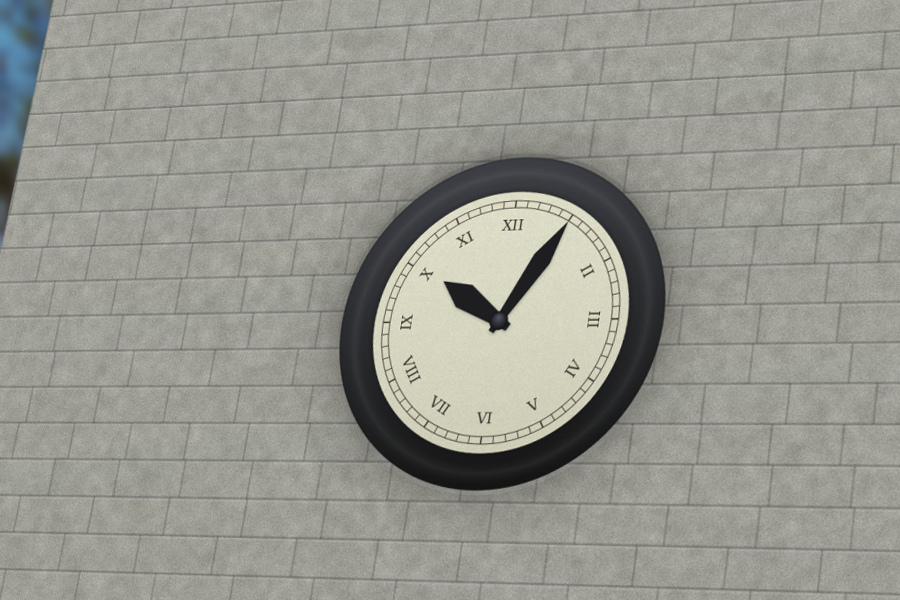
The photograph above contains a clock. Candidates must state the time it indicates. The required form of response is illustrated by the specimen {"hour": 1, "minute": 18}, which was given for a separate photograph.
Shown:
{"hour": 10, "minute": 5}
